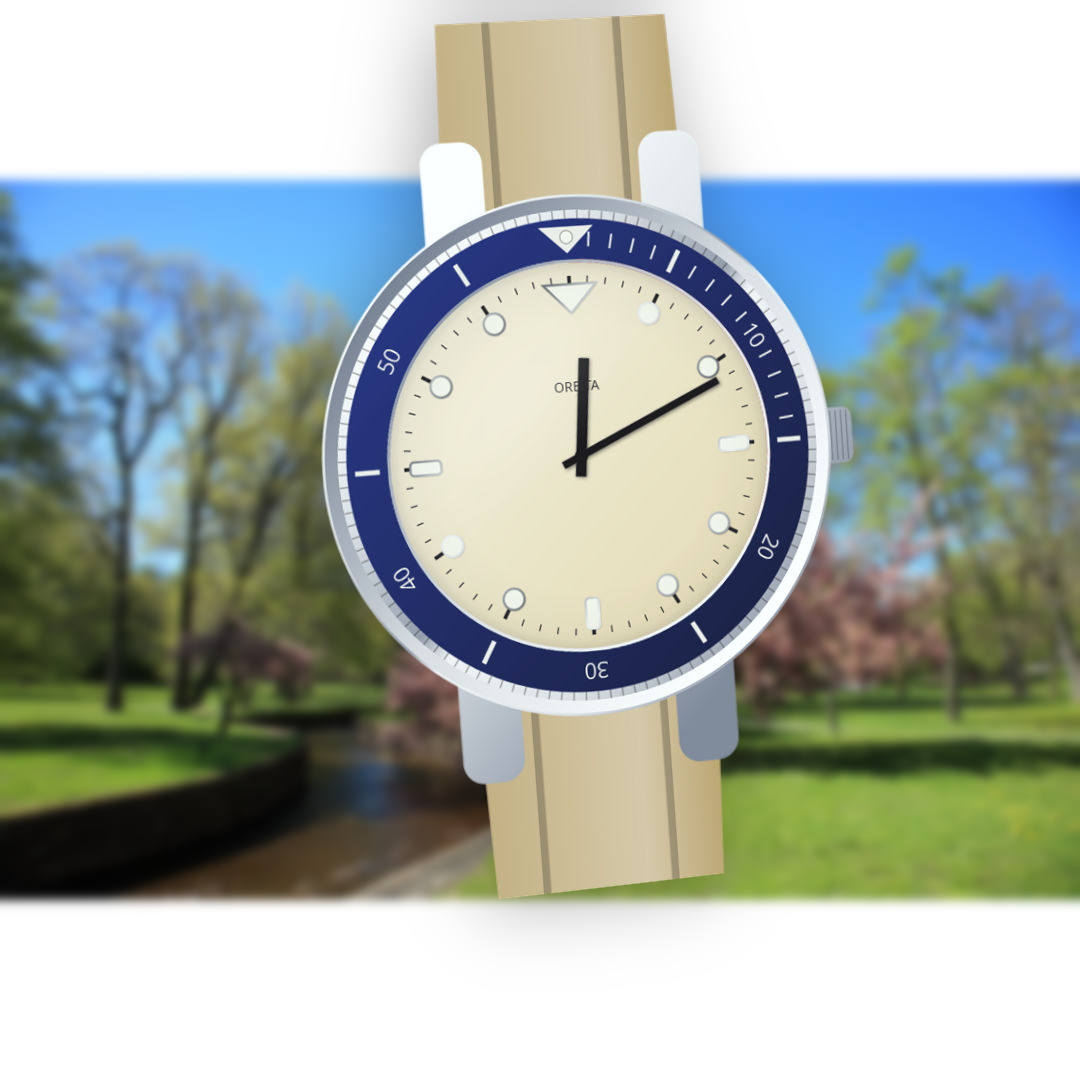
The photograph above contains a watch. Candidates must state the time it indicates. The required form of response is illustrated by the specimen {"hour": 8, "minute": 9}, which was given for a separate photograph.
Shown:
{"hour": 12, "minute": 11}
